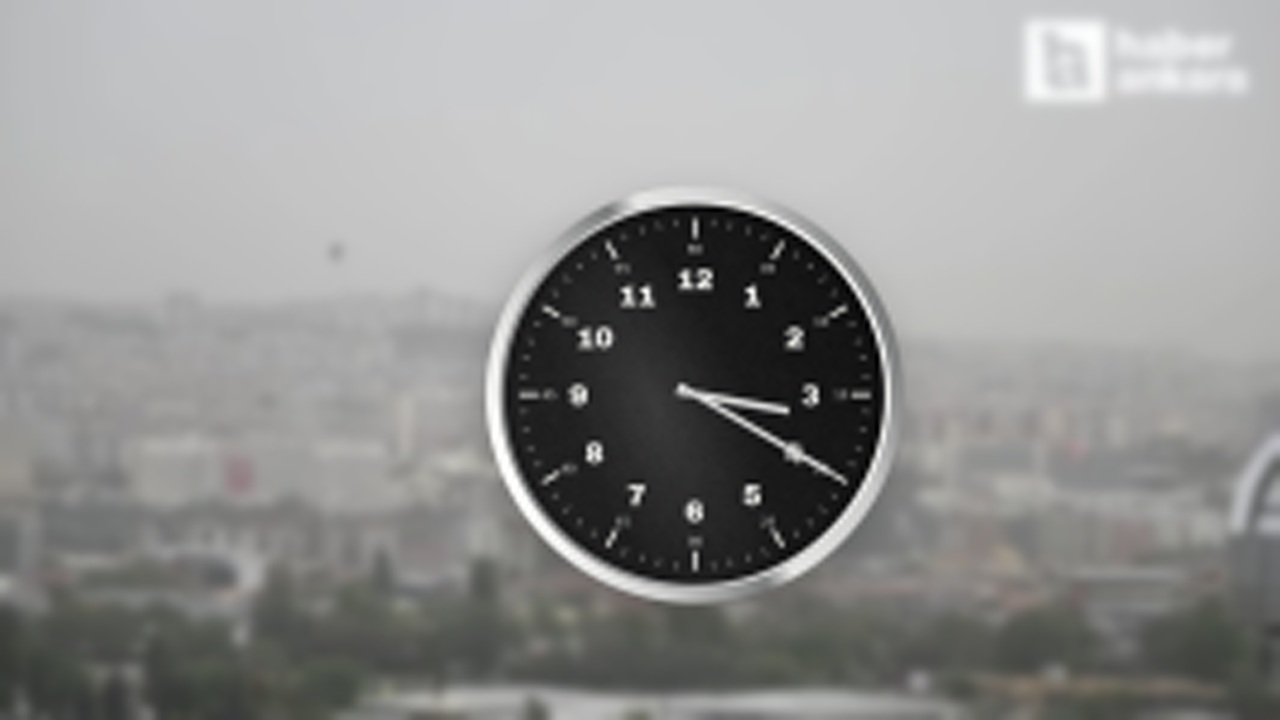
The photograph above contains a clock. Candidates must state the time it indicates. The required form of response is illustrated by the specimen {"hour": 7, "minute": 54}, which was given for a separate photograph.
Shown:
{"hour": 3, "minute": 20}
